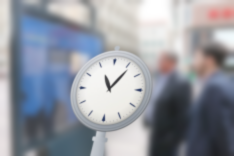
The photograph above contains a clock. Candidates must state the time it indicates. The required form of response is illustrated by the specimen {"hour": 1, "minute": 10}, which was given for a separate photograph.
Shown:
{"hour": 11, "minute": 6}
